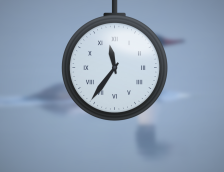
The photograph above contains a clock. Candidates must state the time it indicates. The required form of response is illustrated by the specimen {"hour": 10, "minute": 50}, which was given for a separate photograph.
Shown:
{"hour": 11, "minute": 36}
